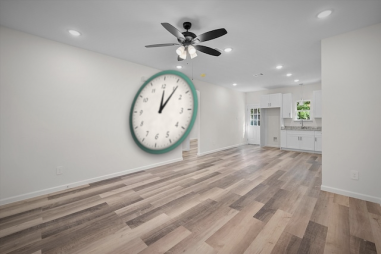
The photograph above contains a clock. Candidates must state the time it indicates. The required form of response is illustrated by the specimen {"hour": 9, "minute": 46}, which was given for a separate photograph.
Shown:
{"hour": 12, "minute": 6}
